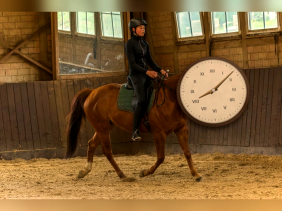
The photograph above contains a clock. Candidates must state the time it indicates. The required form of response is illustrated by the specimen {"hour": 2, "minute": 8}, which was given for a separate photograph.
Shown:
{"hour": 8, "minute": 8}
